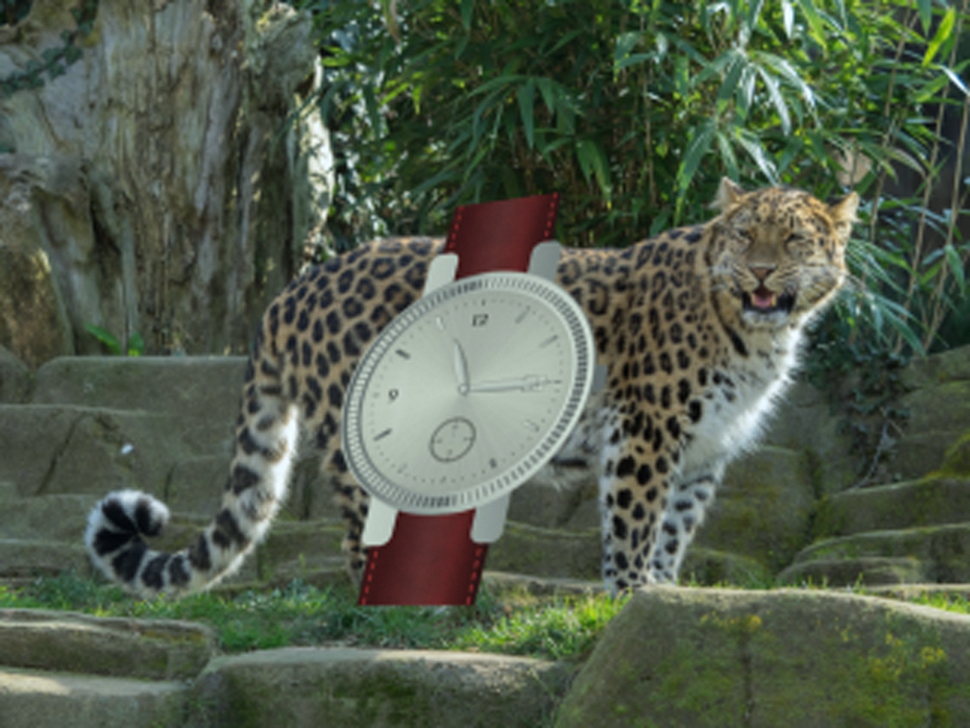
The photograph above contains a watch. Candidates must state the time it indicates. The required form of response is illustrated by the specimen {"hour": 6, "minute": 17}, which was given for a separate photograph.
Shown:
{"hour": 11, "minute": 15}
